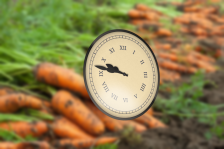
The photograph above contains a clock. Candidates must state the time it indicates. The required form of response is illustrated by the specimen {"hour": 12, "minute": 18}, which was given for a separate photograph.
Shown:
{"hour": 9, "minute": 47}
